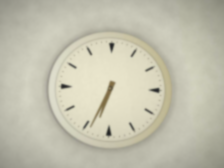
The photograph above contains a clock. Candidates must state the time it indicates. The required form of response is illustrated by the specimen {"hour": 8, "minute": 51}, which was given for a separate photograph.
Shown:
{"hour": 6, "minute": 34}
